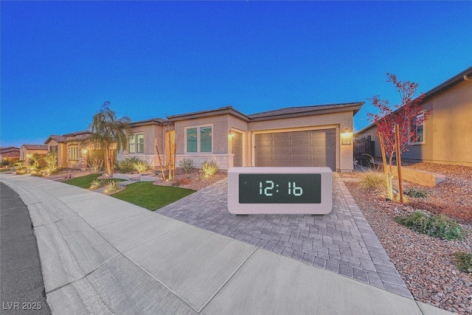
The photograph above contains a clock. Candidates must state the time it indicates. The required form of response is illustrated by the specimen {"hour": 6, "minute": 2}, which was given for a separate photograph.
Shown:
{"hour": 12, "minute": 16}
